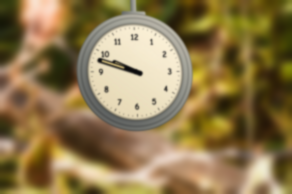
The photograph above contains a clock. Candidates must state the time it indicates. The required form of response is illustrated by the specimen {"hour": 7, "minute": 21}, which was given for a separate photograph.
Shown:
{"hour": 9, "minute": 48}
